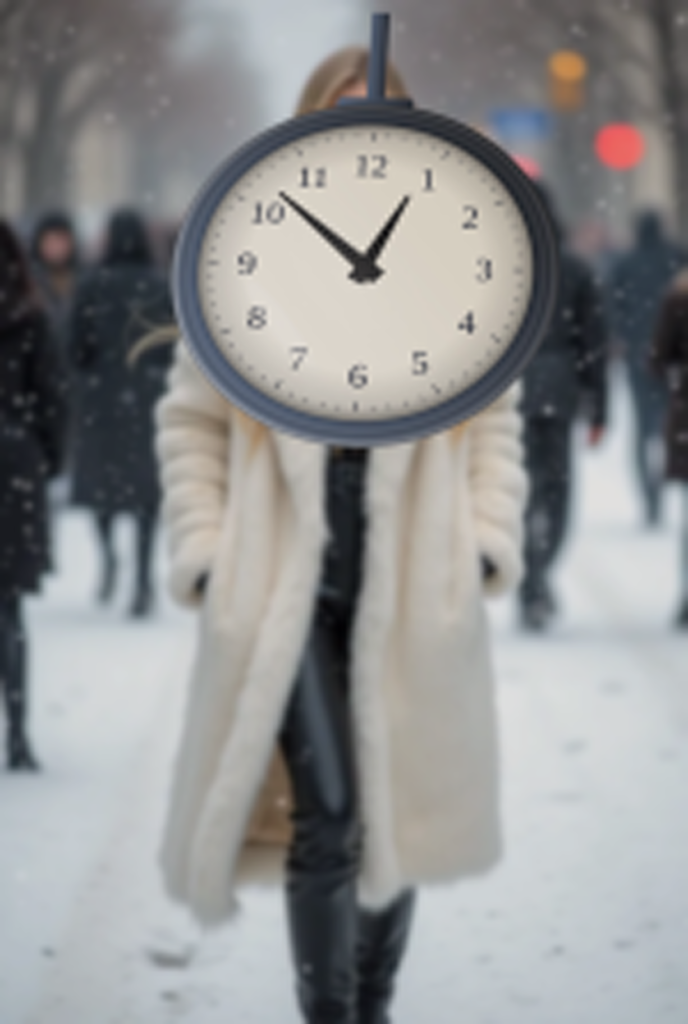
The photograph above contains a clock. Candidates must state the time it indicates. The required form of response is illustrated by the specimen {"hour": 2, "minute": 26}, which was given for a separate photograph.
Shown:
{"hour": 12, "minute": 52}
